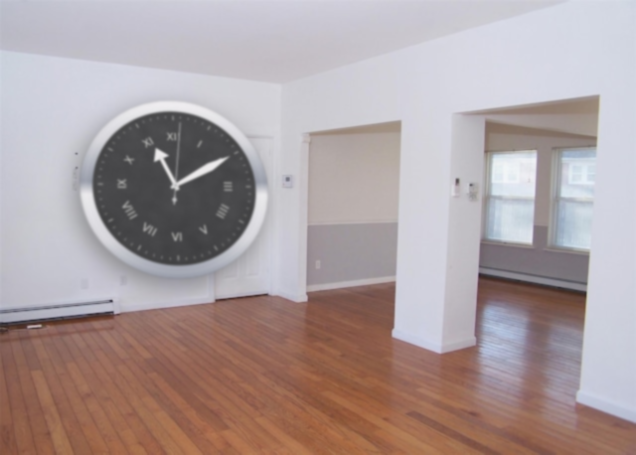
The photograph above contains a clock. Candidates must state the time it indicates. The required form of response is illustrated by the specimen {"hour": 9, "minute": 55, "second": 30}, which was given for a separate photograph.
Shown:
{"hour": 11, "minute": 10, "second": 1}
